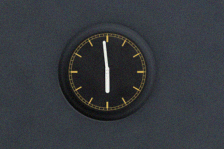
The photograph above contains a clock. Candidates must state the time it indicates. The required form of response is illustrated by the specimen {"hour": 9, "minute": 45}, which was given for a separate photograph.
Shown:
{"hour": 5, "minute": 59}
